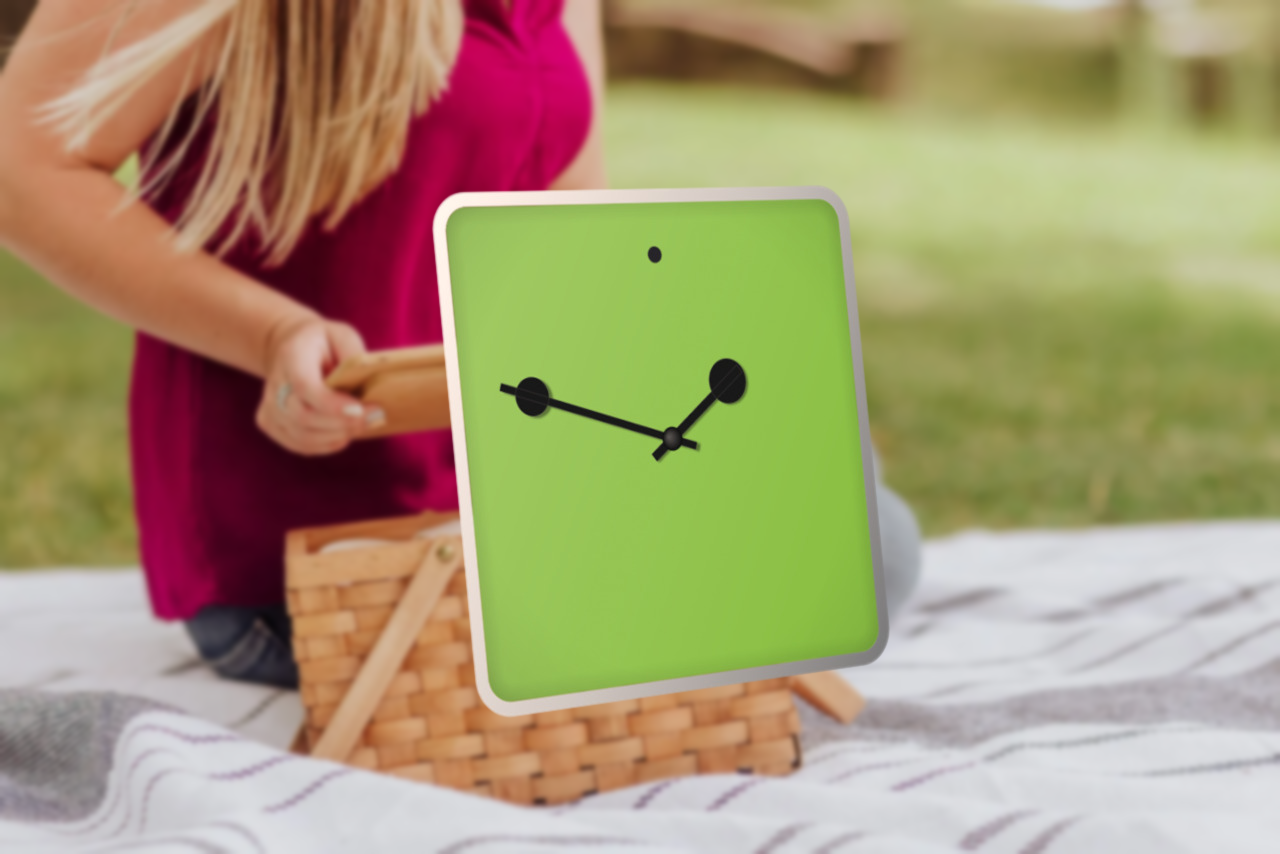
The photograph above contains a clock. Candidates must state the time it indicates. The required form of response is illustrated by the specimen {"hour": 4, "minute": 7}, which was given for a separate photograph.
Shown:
{"hour": 1, "minute": 48}
